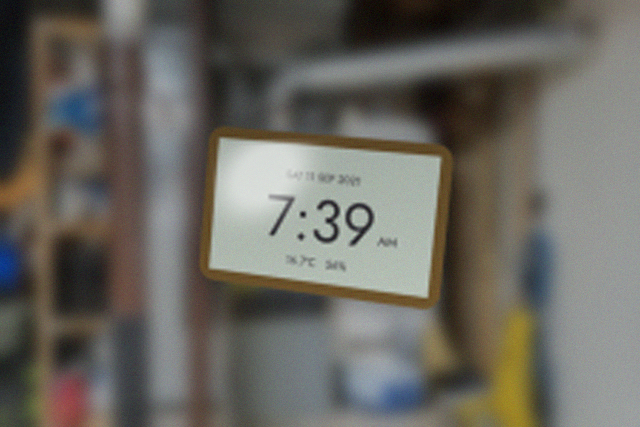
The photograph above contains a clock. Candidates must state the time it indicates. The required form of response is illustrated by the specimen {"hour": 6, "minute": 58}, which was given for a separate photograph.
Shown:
{"hour": 7, "minute": 39}
